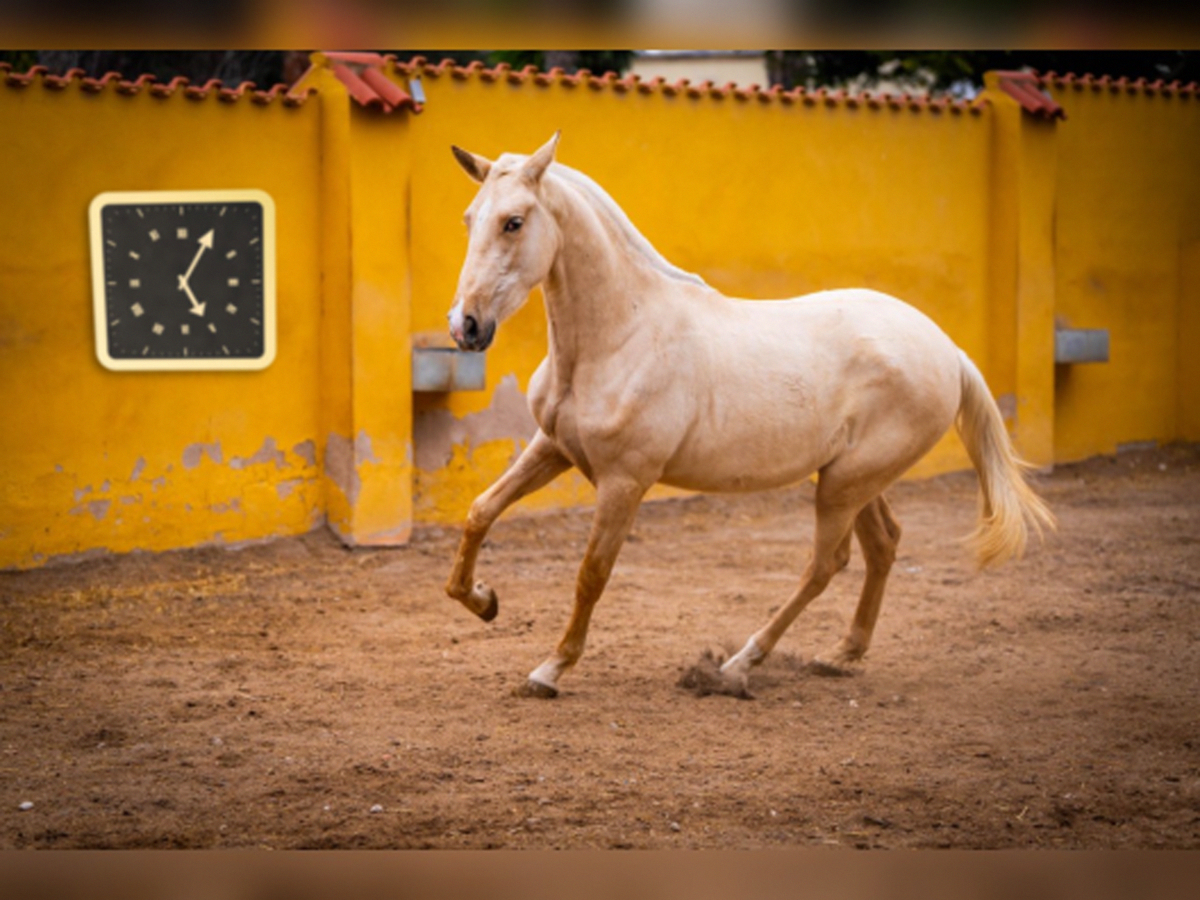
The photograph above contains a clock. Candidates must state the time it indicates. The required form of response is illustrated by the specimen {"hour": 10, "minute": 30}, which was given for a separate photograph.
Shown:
{"hour": 5, "minute": 5}
